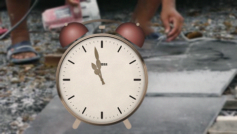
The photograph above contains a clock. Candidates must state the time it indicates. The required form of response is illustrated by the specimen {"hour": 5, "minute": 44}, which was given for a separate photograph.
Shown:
{"hour": 10, "minute": 58}
